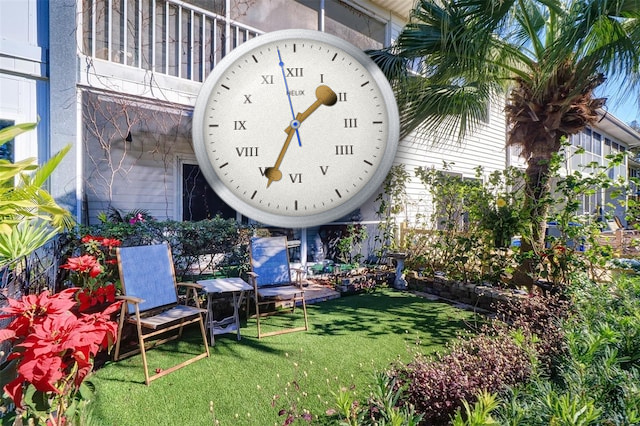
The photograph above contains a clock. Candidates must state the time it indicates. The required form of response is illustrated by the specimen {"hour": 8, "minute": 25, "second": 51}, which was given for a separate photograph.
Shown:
{"hour": 1, "minute": 33, "second": 58}
